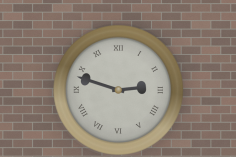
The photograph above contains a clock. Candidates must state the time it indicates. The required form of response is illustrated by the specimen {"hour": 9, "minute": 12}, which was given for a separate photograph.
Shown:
{"hour": 2, "minute": 48}
